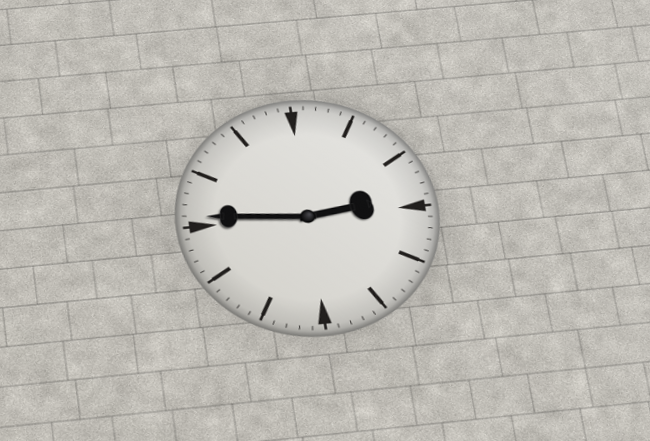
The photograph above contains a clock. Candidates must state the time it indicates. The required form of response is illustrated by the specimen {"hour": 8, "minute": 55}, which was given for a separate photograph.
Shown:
{"hour": 2, "minute": 46}
